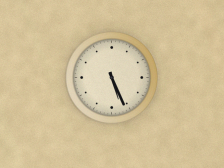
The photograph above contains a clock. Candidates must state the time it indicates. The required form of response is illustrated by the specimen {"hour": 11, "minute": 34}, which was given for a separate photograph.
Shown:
{"hour": 5, "minute": 26}
